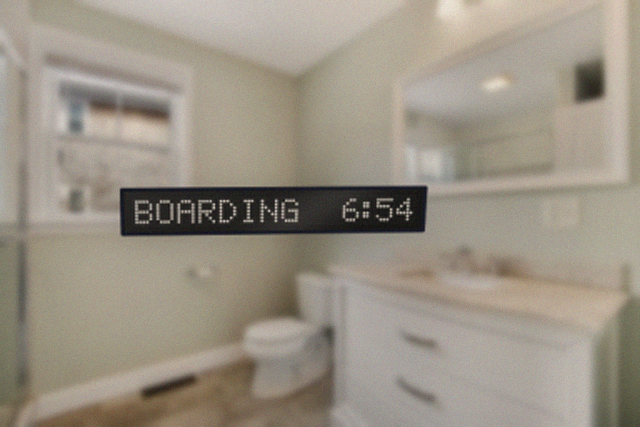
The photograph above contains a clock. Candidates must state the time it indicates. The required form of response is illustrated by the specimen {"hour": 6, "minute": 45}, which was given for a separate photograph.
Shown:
{"hour": 6, "minute": 54}
